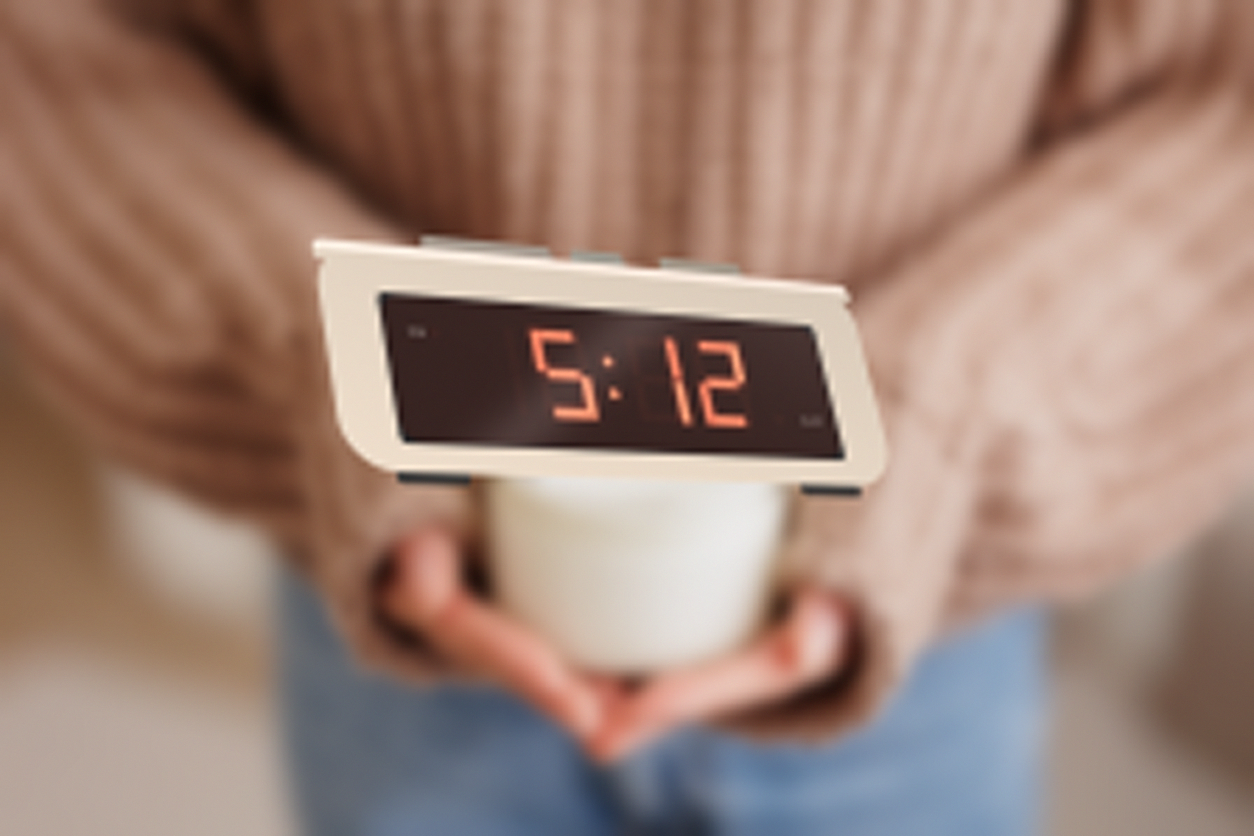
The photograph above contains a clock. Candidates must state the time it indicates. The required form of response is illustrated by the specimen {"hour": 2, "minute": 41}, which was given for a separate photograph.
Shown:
{"hour": 5, "minute": 12}
